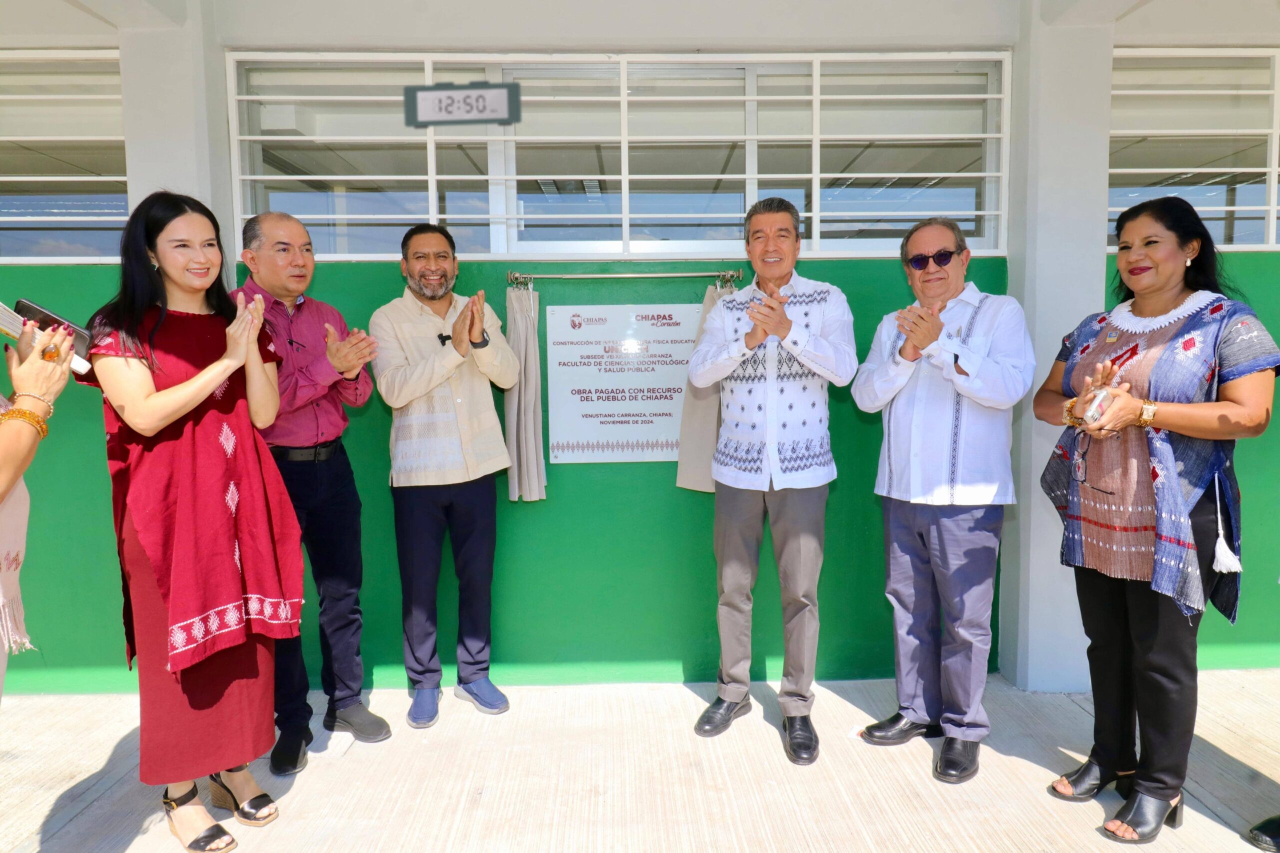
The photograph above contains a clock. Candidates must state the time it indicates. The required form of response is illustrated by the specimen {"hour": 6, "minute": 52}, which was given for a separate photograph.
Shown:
{"hour": 12, "minute": 50}
